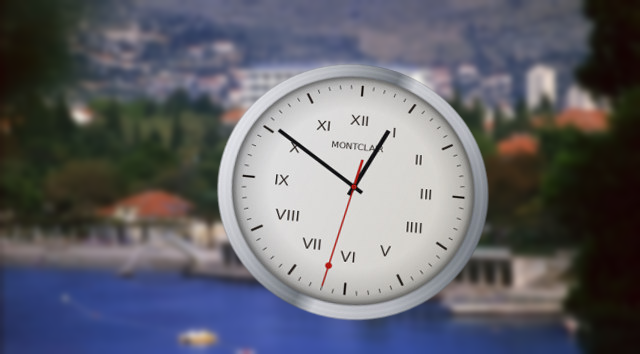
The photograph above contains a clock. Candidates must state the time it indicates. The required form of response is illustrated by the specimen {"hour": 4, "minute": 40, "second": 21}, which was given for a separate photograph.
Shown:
{"hour": 12, "minute": 50, "second": 32}
